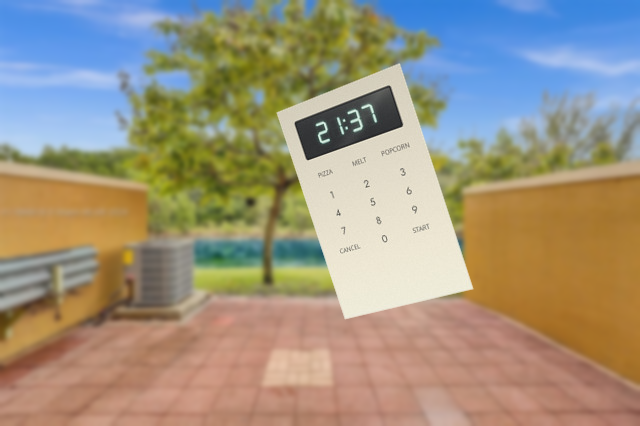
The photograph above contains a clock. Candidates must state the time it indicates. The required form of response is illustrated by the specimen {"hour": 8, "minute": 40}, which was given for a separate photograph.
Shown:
{"hour": 21, "minute": 37}
